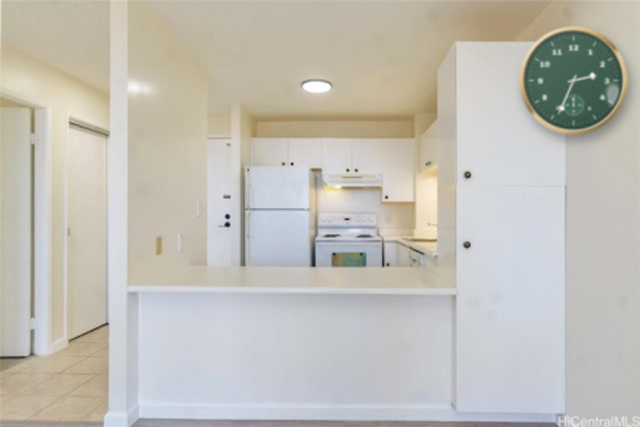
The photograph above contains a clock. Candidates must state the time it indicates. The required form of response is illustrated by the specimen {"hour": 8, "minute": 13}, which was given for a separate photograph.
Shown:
{"hour": 2, "minute": 34}
